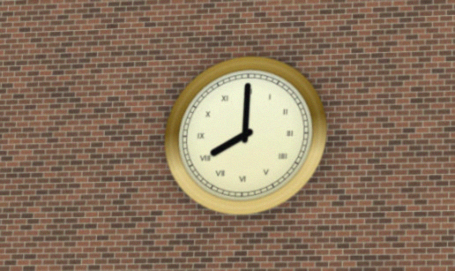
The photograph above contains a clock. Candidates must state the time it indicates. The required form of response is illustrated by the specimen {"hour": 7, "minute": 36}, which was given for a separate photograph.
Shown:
{"hour": 8, "minute": 0}
